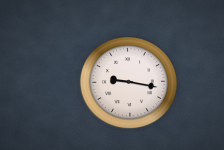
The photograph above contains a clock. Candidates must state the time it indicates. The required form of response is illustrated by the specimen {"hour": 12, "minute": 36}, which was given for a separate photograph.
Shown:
{"hour": 9, "minute": 17}
